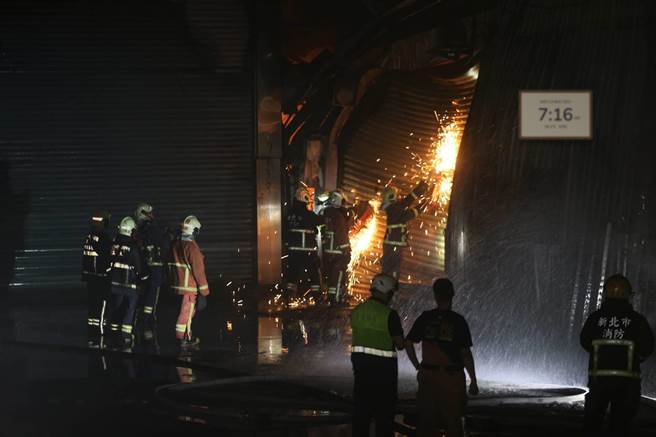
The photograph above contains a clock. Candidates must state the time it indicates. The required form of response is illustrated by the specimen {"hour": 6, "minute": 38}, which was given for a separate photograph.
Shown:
{"hour": 7, "minute": 16}
